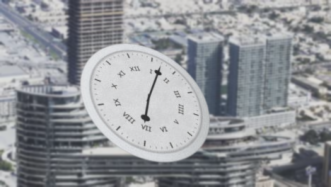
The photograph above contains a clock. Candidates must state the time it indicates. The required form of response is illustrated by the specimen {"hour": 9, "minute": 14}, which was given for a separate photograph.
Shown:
{"hour": 7, "minute": 7}
